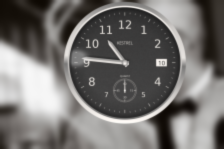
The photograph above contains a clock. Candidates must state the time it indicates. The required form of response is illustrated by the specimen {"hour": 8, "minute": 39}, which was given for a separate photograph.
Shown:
{"hour": 10, "minute": 46}
